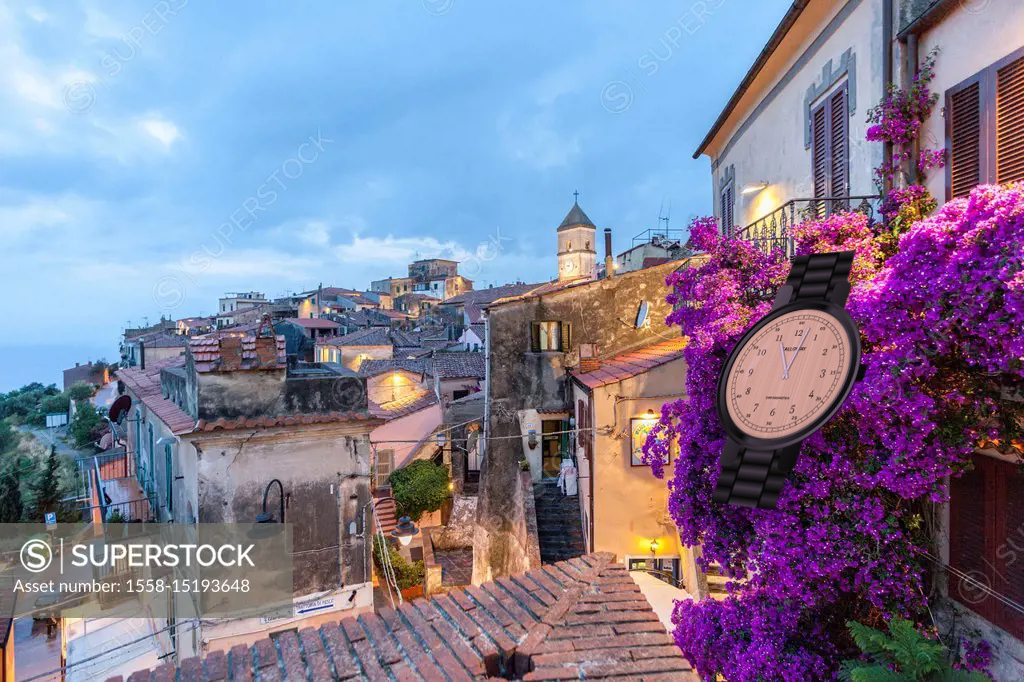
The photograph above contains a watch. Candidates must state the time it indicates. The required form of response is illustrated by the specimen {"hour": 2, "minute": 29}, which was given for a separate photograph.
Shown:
{"hour": 11, "minute": 2}
